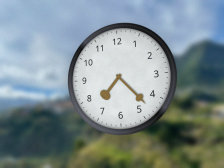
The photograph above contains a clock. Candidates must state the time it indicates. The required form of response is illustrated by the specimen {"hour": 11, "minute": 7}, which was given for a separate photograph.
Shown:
{"hour": 7, "minute": 23}
